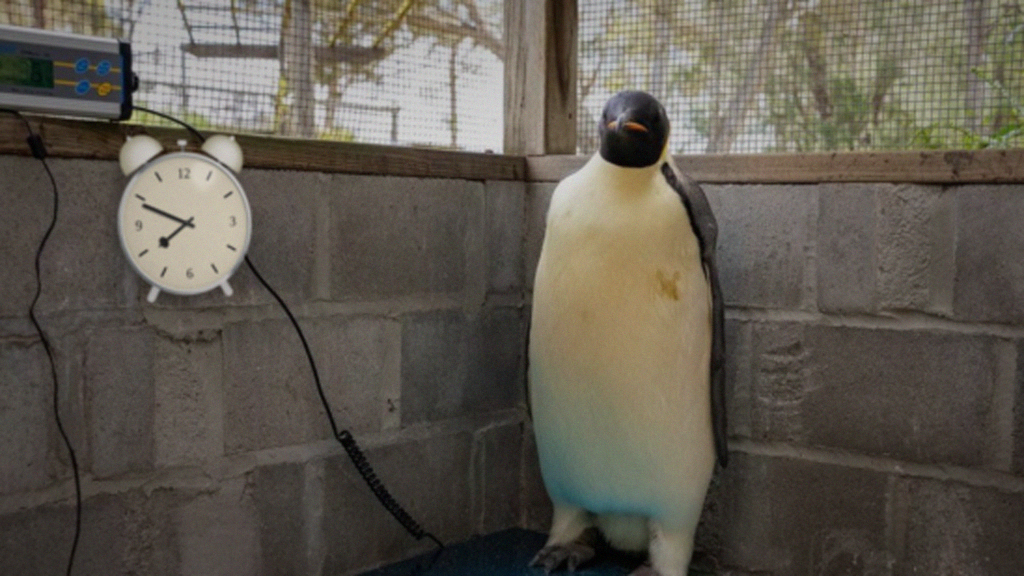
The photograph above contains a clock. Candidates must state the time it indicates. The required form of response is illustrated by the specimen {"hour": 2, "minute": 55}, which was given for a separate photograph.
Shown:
{"hour": 7, "minute": 49}
